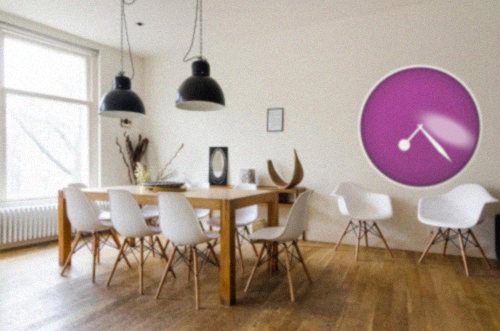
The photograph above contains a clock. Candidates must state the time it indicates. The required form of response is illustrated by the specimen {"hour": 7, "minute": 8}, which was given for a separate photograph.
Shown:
{"hour": 7, "minute": 23}
